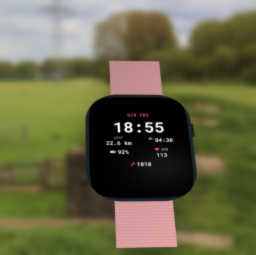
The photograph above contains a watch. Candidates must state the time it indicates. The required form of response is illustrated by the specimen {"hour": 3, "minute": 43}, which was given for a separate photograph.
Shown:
{"hour": 18, "minute": 55}
